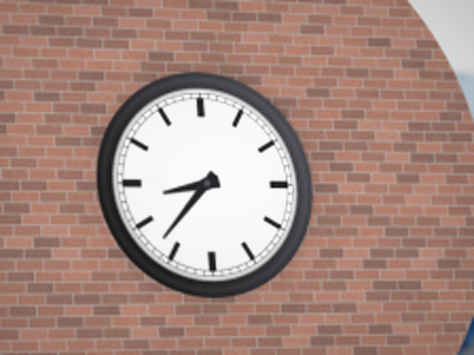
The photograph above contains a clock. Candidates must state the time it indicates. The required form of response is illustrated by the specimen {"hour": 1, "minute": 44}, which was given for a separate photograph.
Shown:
{"hour": 8, "minute": 37}
